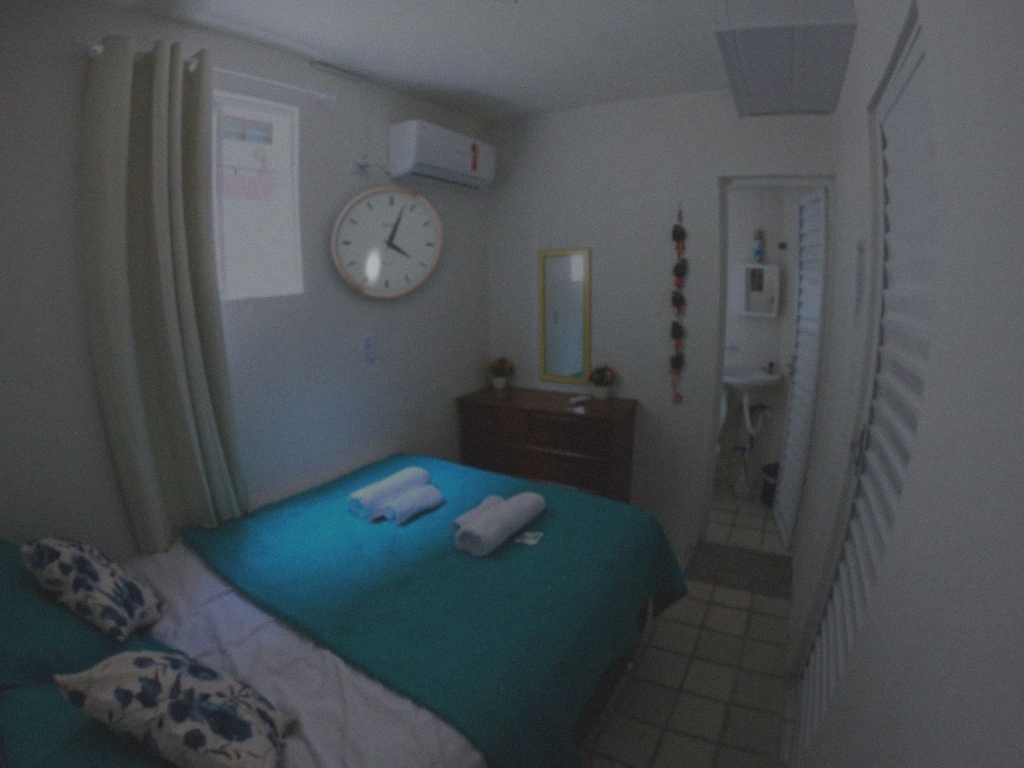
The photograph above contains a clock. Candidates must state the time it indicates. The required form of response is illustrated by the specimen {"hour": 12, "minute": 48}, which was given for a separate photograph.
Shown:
{"hour": 4, "minute": 3}
